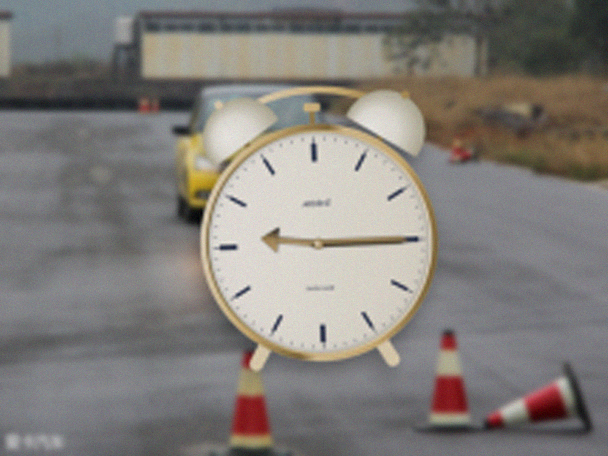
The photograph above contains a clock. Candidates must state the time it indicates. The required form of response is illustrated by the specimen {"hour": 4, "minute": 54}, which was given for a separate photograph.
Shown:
{"hour": 9, "minute": 15}
